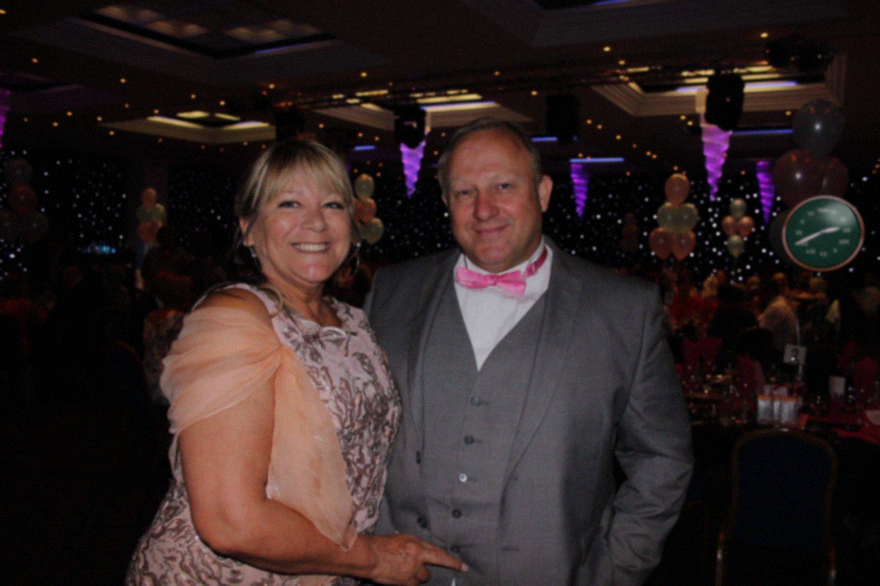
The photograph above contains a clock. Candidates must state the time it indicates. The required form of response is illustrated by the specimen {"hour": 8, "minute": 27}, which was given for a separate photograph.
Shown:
{"hour": 2, "minute": 41}
